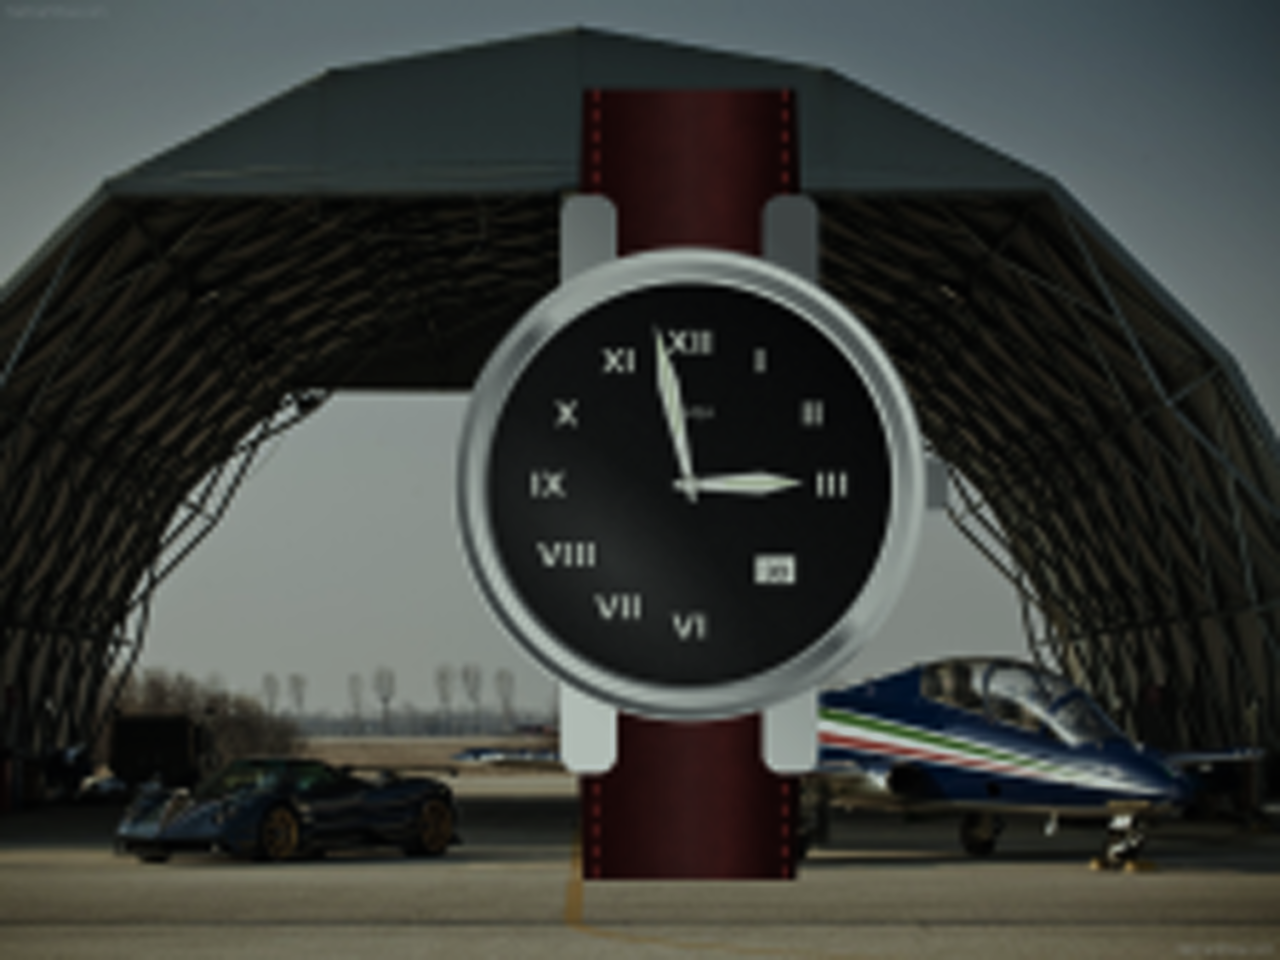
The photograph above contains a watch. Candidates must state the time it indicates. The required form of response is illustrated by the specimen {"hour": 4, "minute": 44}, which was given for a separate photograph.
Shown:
{"hour": 2, "minute": 58}
